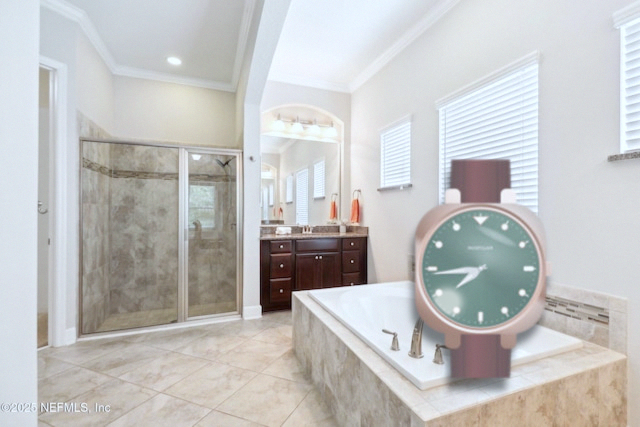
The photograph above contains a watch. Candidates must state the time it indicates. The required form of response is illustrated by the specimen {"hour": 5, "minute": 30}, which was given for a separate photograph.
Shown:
{"hour": 7, "minute": 44}
